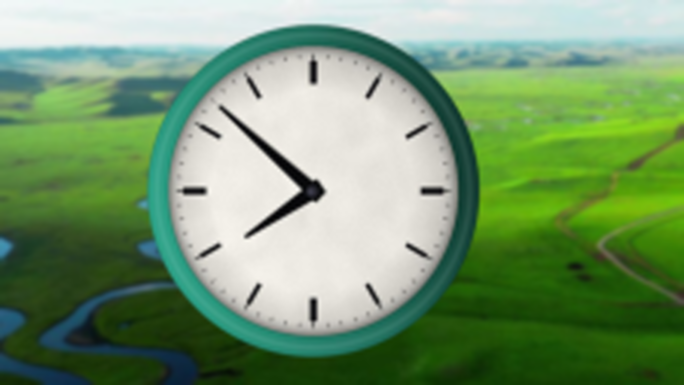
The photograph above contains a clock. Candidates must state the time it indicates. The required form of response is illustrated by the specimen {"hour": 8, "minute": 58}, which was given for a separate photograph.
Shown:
{"hour": 7, "minute": 52}
